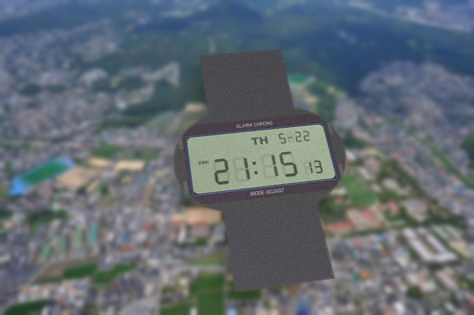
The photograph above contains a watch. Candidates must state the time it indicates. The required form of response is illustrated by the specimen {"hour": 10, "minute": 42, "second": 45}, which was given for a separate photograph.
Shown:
{"hour": 21, "minute": 15, "second": 13}
